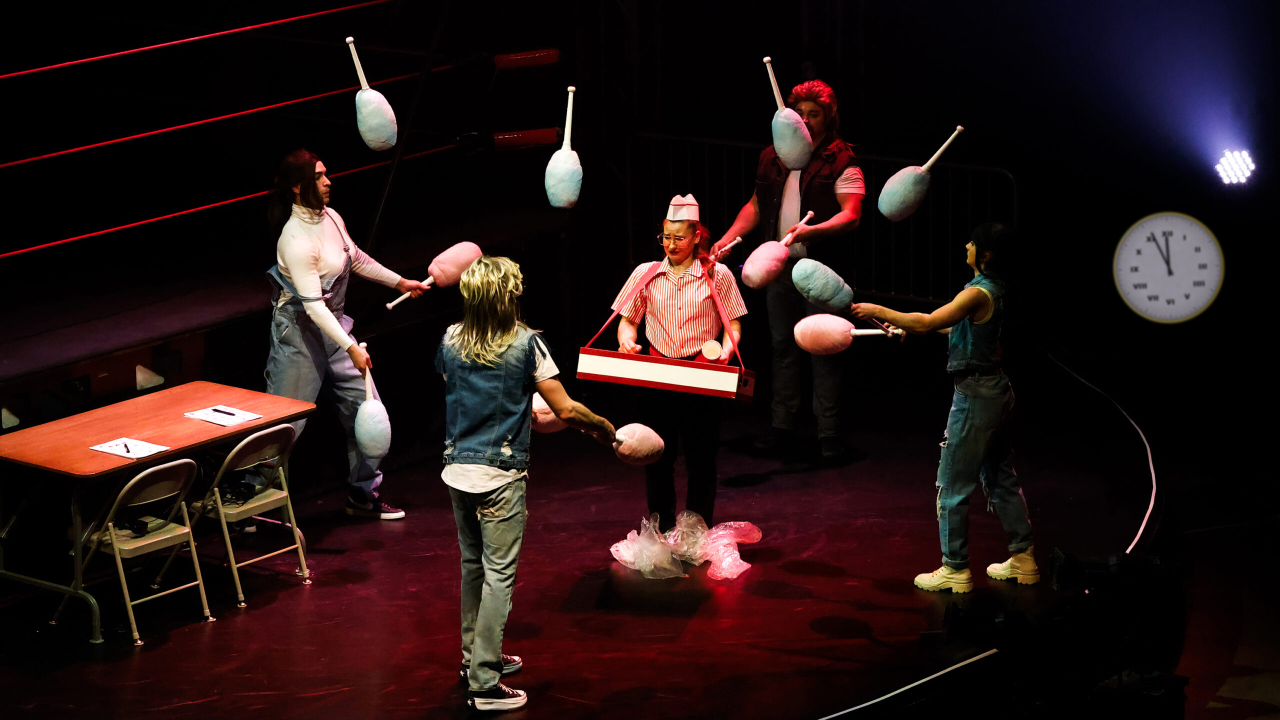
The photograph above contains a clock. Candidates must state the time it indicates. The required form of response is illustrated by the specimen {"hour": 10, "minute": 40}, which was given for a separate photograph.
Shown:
{"hour": 11, "minute": 56}
